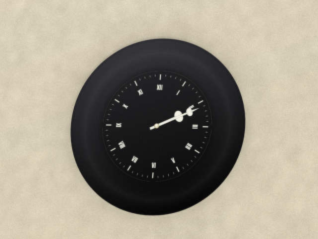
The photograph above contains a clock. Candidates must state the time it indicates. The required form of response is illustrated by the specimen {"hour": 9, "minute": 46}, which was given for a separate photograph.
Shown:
{"hour": 2, "minute": 11}
